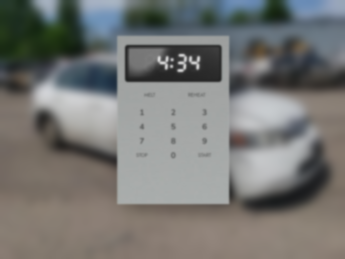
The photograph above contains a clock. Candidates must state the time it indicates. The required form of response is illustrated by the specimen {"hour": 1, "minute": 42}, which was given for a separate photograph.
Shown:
{"hour": 4, "minute": 34}
